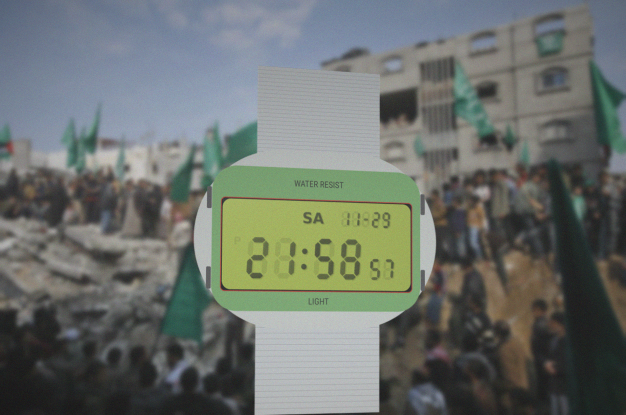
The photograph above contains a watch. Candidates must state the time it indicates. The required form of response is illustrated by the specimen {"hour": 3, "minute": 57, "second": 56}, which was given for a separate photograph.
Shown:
{"hour": 21, "minute": 58, "second": 57}
